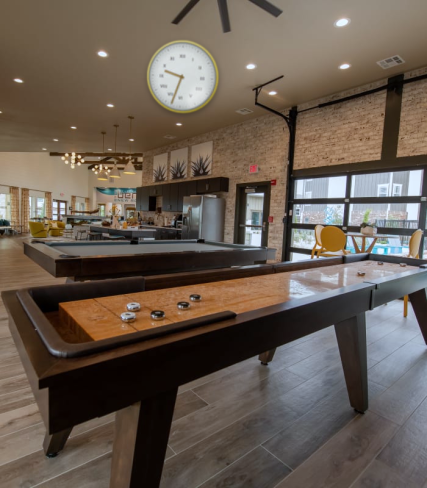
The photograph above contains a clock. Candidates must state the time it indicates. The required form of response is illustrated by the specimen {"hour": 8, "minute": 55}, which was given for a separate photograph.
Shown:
{"hour": 9, "minute": 33}
